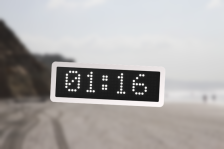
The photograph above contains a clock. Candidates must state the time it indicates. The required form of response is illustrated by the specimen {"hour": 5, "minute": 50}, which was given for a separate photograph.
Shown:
{"hour": 1, "minute": 16}
